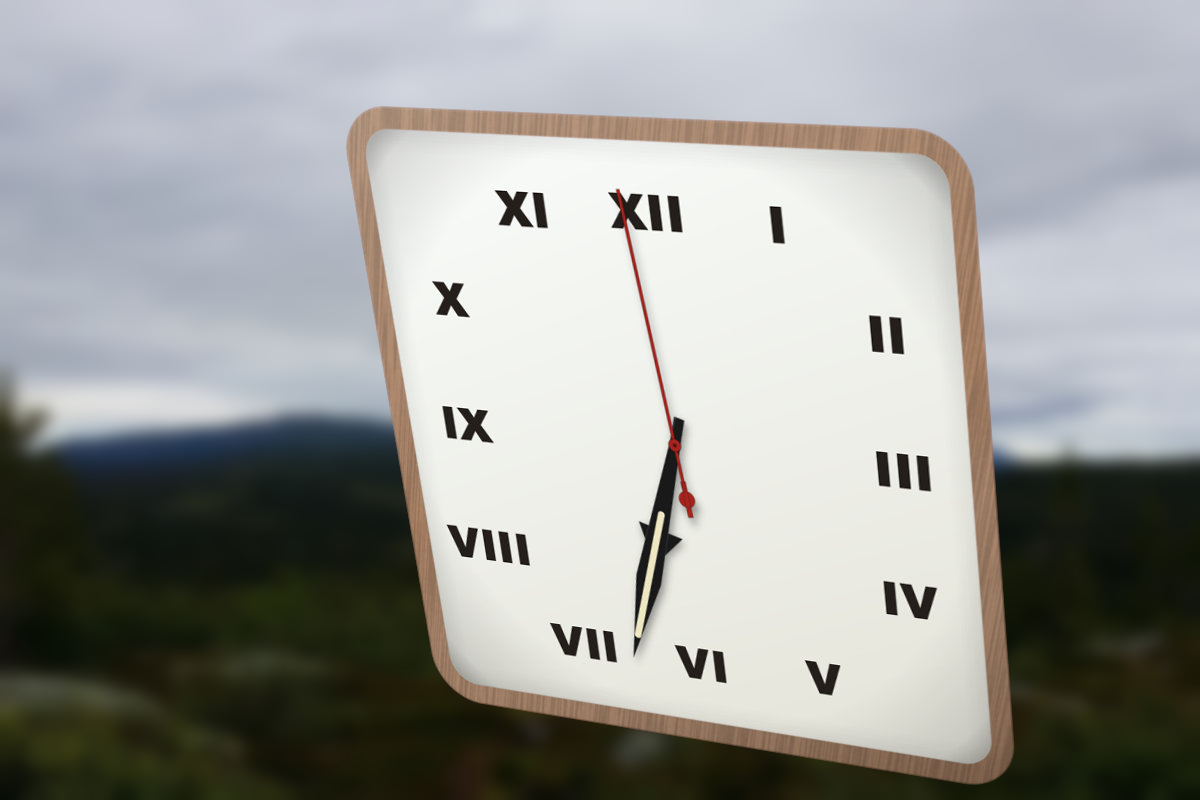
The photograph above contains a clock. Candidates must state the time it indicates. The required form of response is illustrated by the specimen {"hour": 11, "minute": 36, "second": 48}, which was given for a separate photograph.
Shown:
{"hour": 6, "minute": 32, "second": 59}
